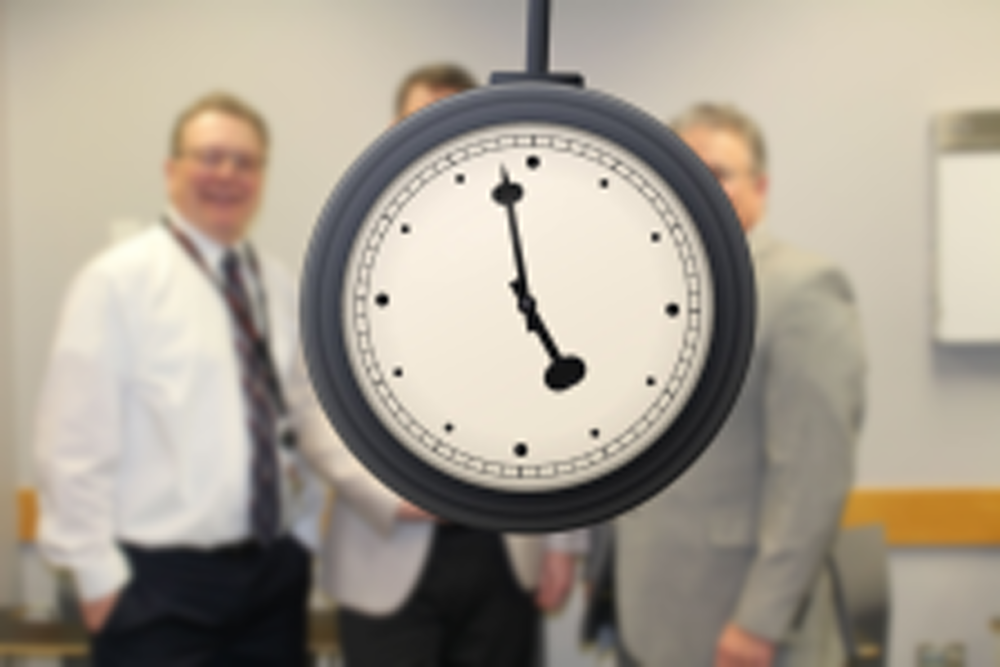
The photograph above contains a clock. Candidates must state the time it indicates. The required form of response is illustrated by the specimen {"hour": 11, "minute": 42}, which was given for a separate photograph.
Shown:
{"hour": 4, "minute": 58}
